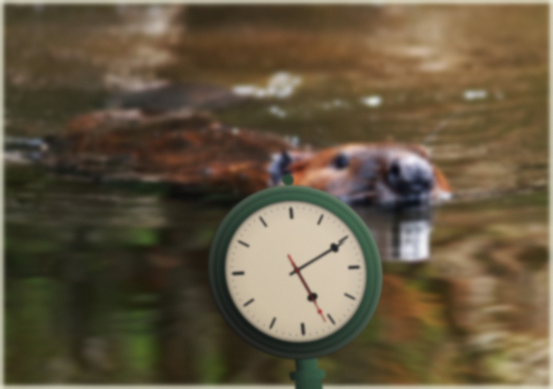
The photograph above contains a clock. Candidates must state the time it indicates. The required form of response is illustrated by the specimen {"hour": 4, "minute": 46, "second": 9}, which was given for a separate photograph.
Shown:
{"hour": 5, "minute": 10, "second": 26}
